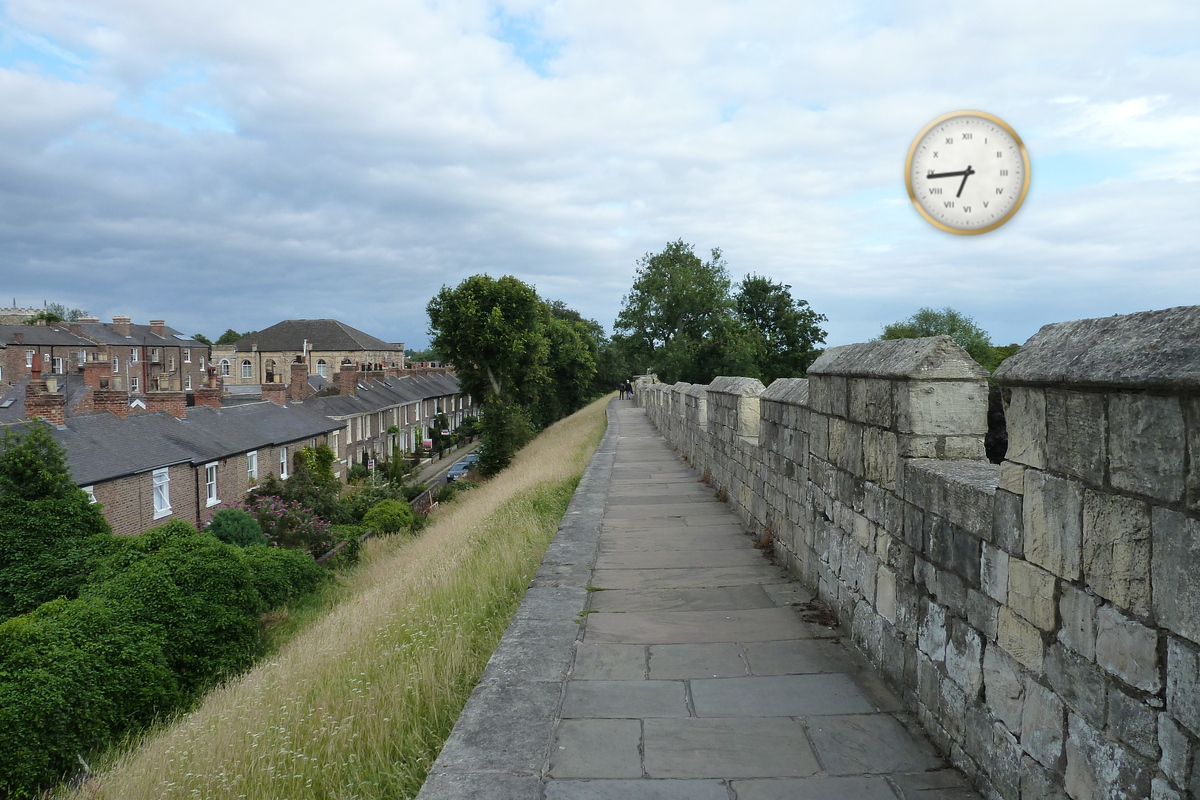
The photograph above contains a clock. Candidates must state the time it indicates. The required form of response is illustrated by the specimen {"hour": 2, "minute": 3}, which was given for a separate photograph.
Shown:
{"hour": 6, "minute": 44}
